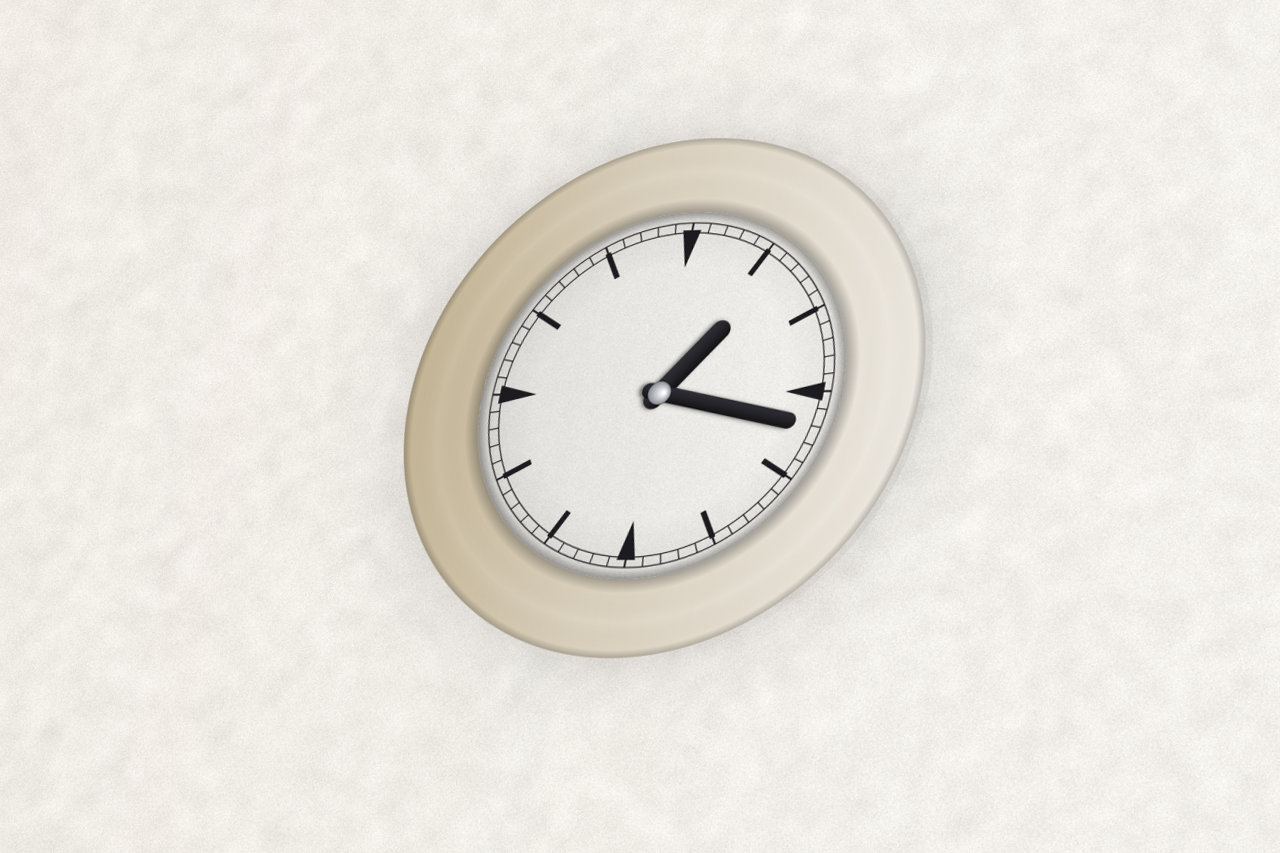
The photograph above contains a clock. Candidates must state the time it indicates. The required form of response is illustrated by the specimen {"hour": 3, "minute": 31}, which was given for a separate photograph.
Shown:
{"hour": 1, "minute": 17}
